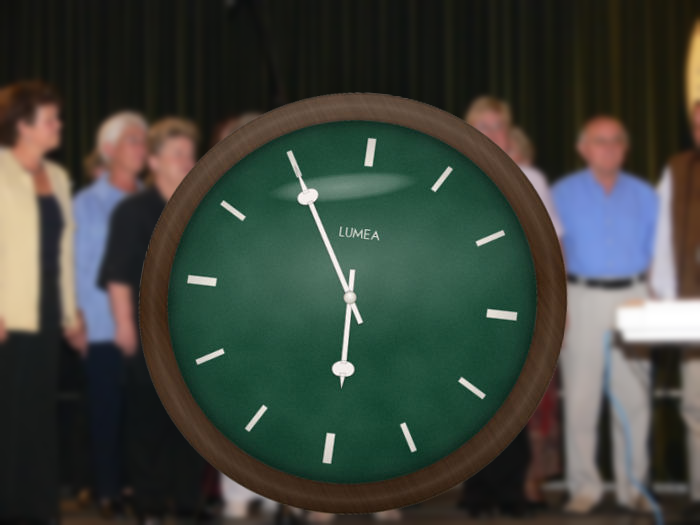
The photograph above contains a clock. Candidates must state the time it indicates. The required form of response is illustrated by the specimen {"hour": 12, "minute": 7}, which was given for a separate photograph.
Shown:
{"hour": 5, "minute": 55}
